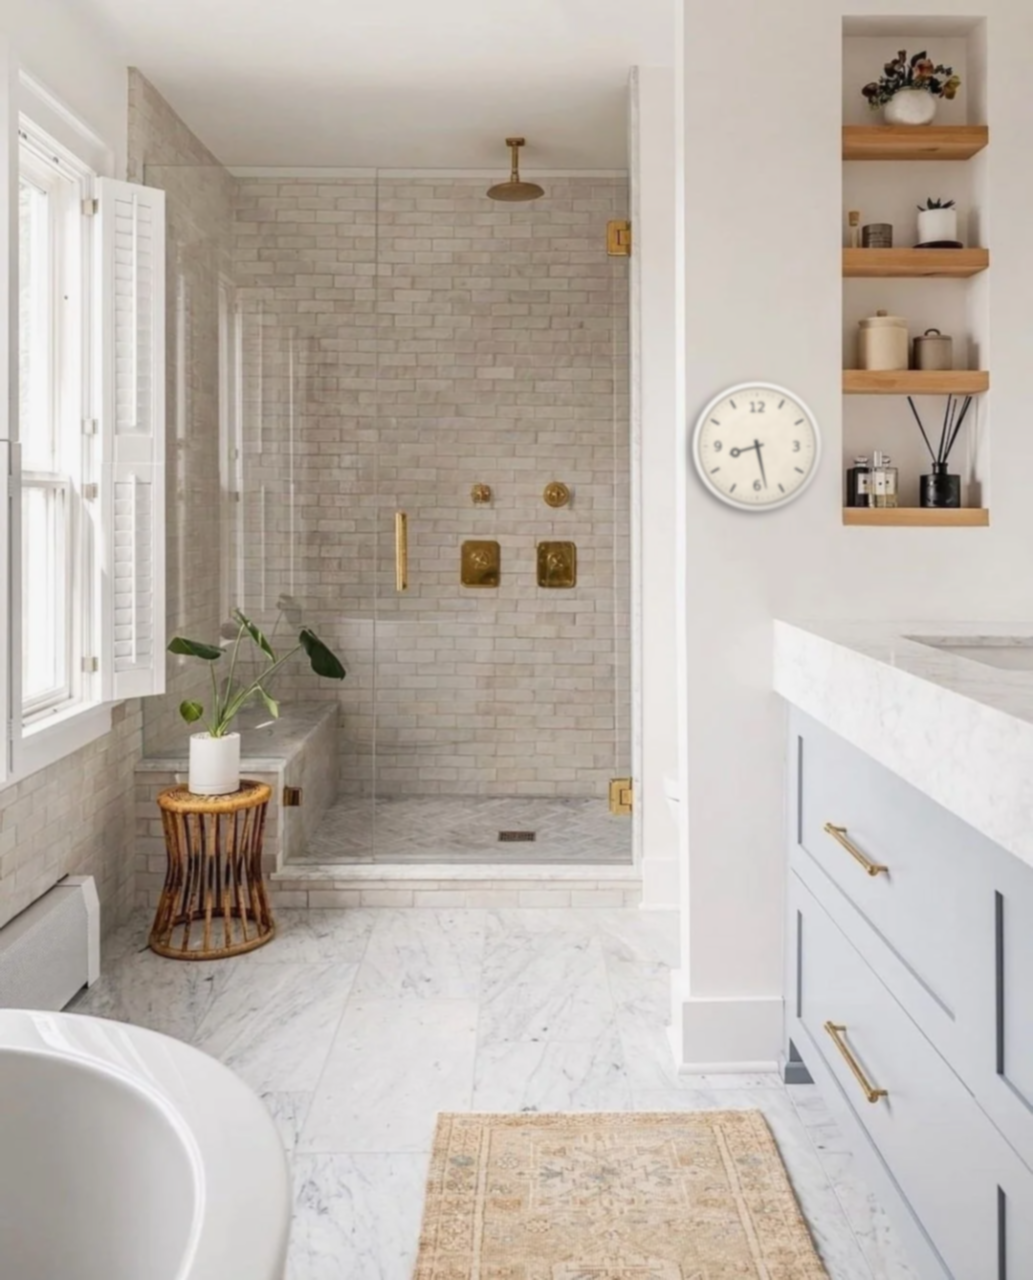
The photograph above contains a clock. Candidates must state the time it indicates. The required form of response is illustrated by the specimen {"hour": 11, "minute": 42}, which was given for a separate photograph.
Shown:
{"hour": 8, "minute": 28}
